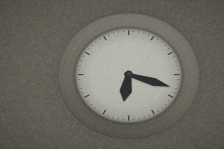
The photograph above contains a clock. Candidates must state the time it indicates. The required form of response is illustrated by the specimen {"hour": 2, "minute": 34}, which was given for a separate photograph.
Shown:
{"hour": 6, "minute": 18}
